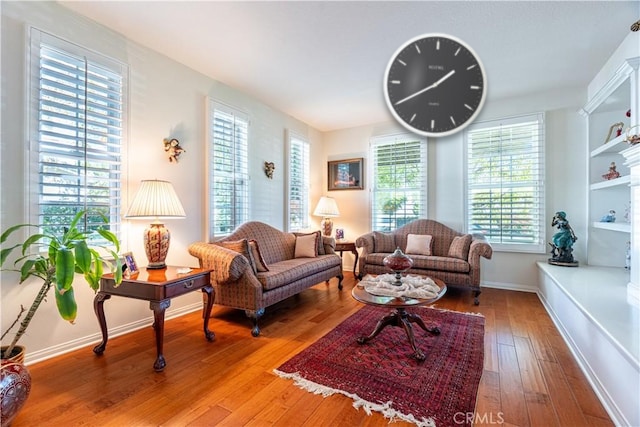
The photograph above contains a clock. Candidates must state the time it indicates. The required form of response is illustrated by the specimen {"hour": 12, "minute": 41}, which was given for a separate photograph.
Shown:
{"hour": 1, "minute": 40}
